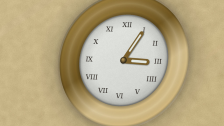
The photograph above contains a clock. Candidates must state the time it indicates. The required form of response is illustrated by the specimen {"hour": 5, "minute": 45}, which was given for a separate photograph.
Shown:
{"hour": 3, "minute": 5}
